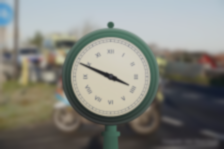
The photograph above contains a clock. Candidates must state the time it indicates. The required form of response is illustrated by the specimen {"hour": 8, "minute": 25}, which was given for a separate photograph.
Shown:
{"hour": 3, "minute": 49}
